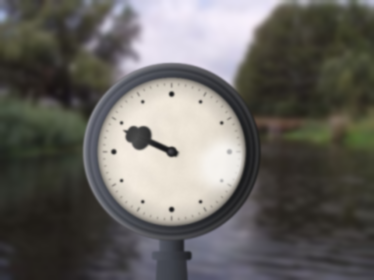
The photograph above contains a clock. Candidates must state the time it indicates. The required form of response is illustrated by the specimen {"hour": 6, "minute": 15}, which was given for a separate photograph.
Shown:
{"hour": 9, "minute": 49}
